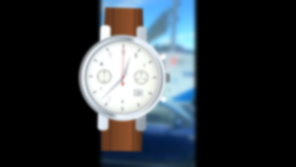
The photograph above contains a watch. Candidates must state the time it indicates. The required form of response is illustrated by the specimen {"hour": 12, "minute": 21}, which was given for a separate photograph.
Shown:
{"hour": 12, "minute": 37}
